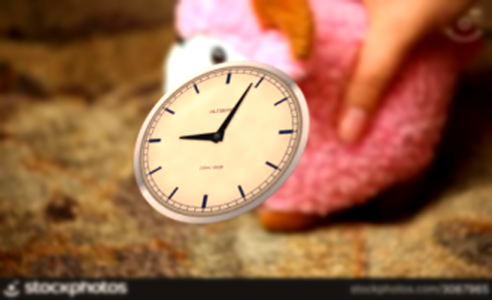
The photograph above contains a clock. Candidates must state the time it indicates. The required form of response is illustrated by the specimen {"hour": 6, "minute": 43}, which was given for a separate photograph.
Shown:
{"hour": 9, "minute": 4}
